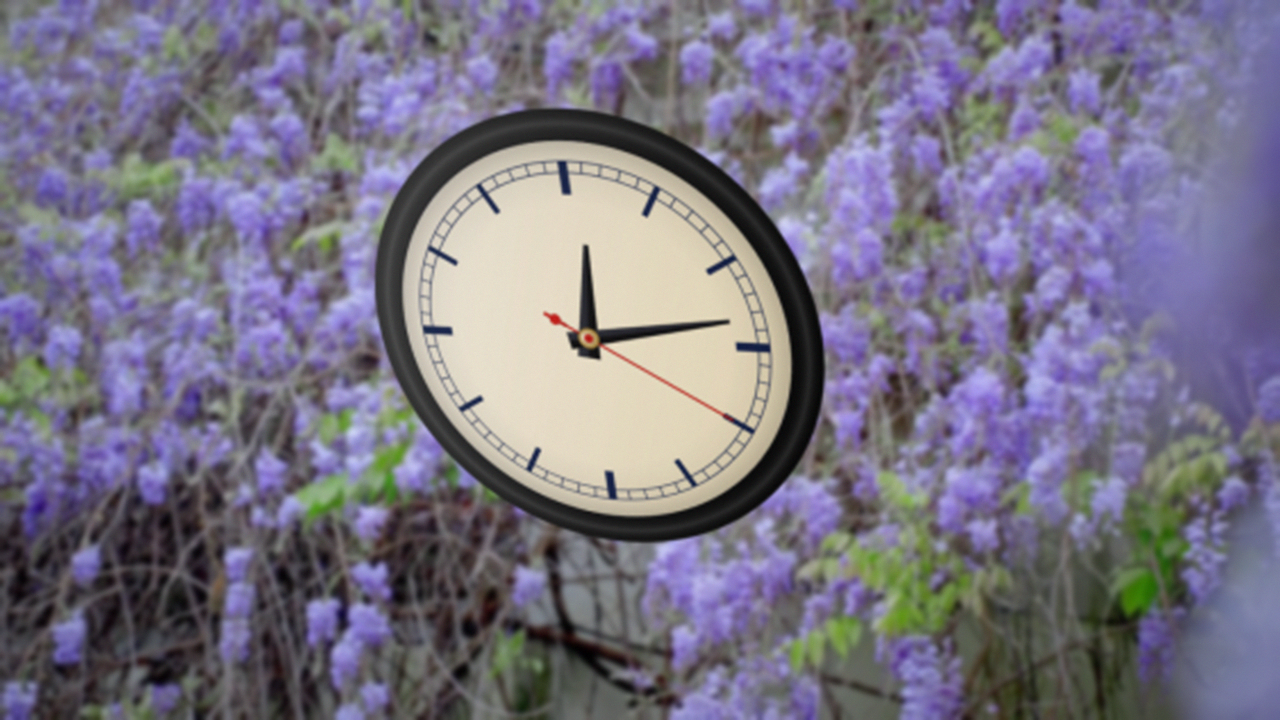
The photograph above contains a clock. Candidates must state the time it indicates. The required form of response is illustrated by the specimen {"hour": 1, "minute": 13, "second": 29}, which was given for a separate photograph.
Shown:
{"hour": 12, "minute": 13, "second": 20}
